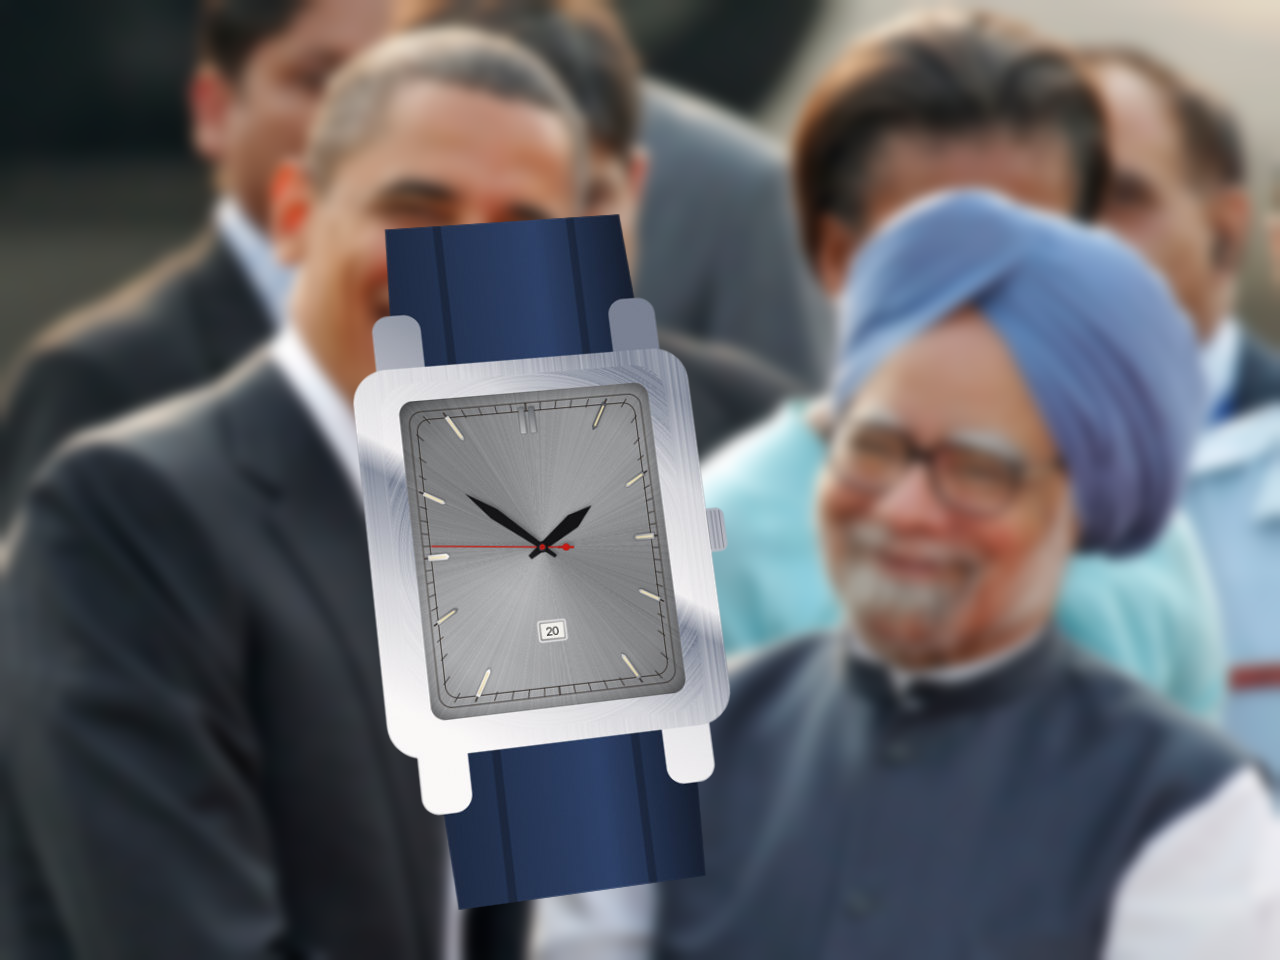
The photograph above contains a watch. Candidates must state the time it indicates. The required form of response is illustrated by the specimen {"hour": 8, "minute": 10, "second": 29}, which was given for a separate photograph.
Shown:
{"hour": 1, "minute": 51, "second": 46}
